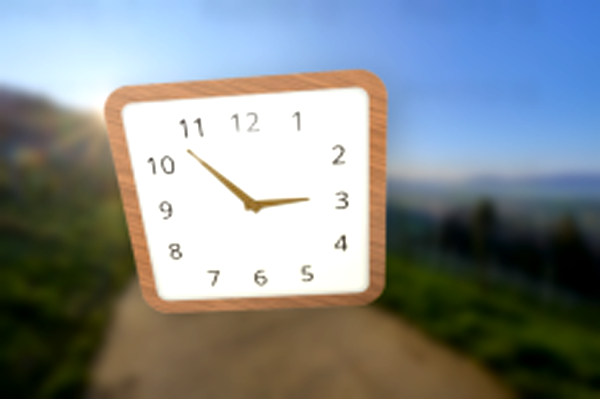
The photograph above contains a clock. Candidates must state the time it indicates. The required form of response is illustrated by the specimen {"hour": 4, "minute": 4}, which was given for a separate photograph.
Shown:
{"hour": 2, "minute": 53}
